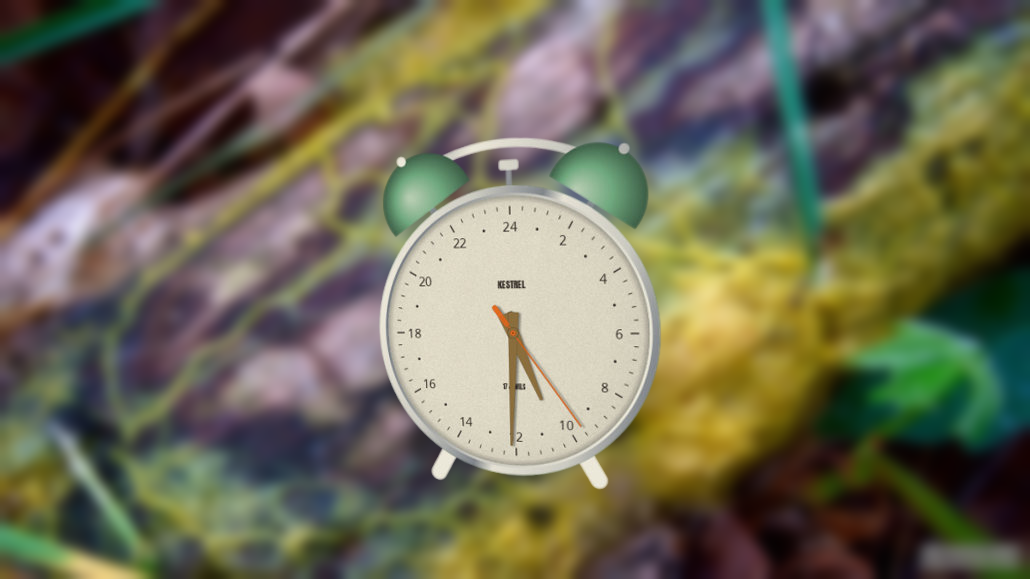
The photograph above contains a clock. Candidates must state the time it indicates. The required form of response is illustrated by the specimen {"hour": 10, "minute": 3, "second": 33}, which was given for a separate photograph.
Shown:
{"hour": 10, "minute": 30, "second": 24}
